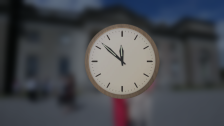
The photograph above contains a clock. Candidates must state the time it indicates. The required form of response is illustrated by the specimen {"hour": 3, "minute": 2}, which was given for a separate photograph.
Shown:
{"hour": 11, "minute": 52}
